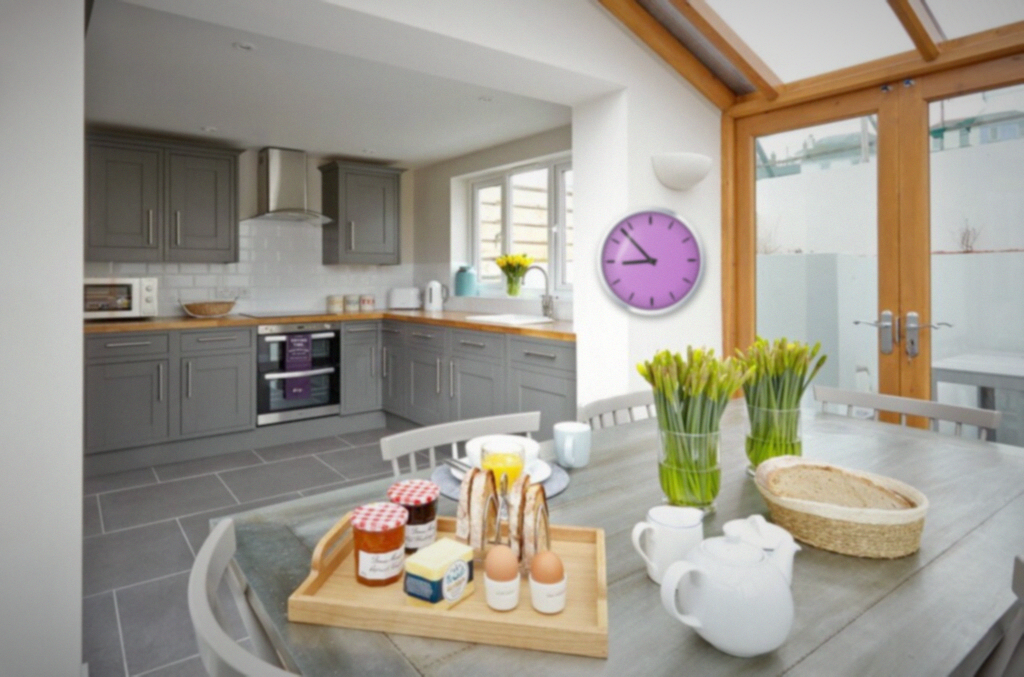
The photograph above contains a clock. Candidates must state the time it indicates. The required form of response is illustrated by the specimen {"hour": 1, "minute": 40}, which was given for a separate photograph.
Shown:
{"hour": 8, "minute": 53}
